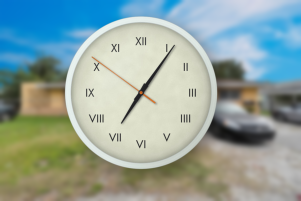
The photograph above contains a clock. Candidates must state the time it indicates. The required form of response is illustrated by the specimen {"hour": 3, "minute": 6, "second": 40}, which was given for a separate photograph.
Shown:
{"hour": 7, "minute": 5, "second": 51}
